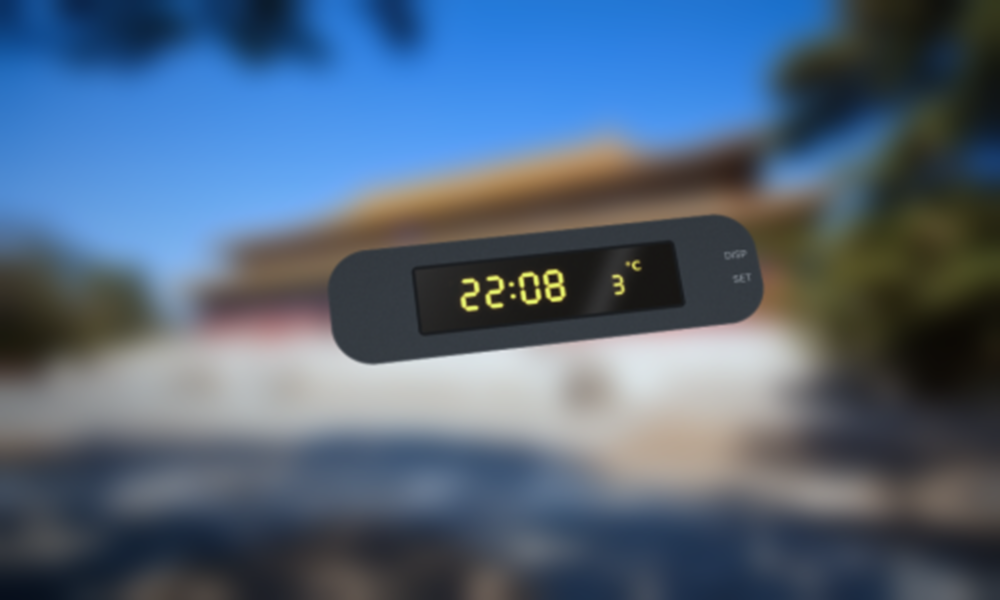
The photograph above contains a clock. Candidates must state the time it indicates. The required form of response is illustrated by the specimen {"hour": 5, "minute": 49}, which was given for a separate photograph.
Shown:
{"hour": 22, "minute": 8}
